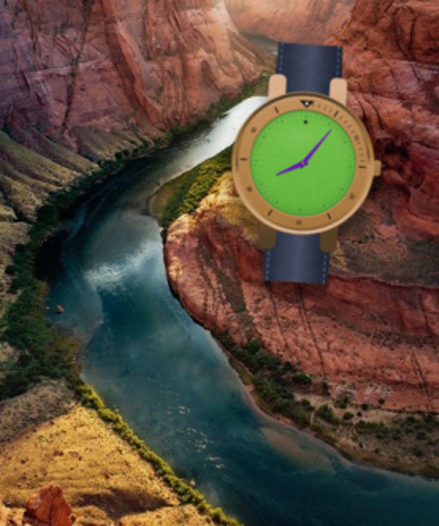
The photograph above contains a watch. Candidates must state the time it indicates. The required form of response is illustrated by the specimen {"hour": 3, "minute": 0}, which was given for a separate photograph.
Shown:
{"hour": 8, "minute": 6}
